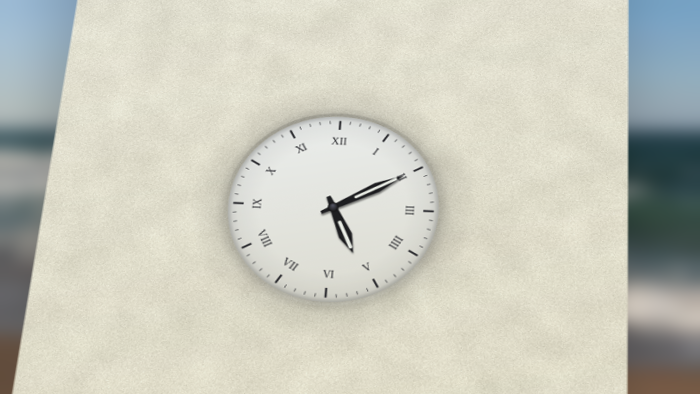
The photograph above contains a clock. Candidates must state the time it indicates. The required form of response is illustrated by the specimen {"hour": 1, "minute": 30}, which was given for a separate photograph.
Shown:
{"hour": 5, "minute": 10}
